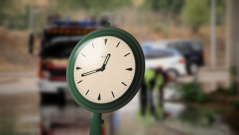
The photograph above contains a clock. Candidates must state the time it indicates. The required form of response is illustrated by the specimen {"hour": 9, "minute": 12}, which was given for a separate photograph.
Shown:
{"hour": 12, "minute": 42}
